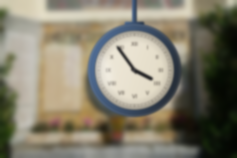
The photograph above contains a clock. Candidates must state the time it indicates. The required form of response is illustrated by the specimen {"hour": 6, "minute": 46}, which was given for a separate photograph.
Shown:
{"hour": 3, "minute": 54}
